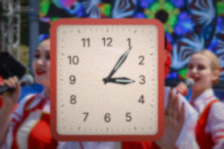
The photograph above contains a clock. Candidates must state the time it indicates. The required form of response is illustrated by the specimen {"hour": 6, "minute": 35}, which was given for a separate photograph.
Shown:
{"hour": 3, "minute": 6}
